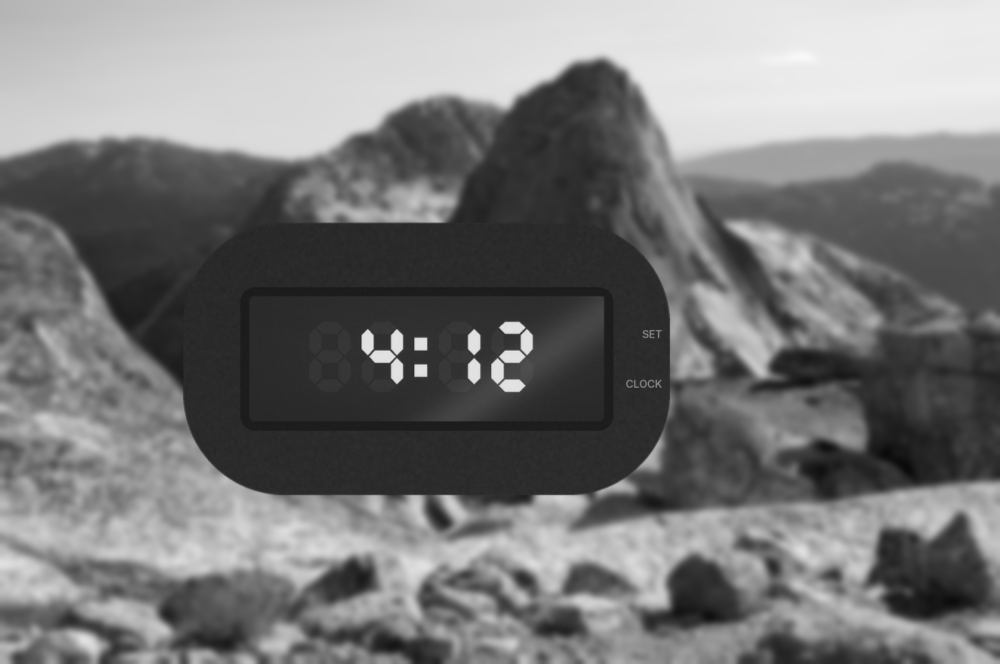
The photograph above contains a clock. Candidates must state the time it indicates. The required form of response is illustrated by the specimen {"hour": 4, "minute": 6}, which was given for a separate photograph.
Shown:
{"hour": 4, "minute": 12}
